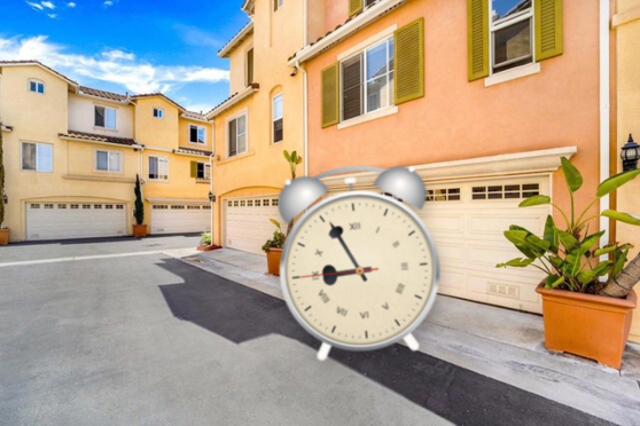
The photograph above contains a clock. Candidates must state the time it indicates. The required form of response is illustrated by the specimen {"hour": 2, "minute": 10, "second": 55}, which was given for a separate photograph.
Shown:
{"hour": 8, "minute": 55, "second": 45}
